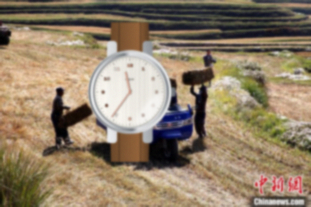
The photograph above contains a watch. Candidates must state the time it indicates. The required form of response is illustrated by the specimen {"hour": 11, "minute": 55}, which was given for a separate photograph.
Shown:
{"hour": 11, "minute": 36}
